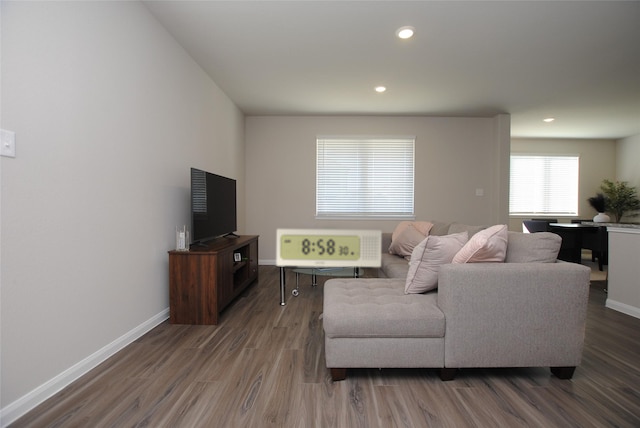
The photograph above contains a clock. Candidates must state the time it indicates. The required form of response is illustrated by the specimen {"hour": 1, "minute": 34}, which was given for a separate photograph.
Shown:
{"hour": 8, "minute": 58}
